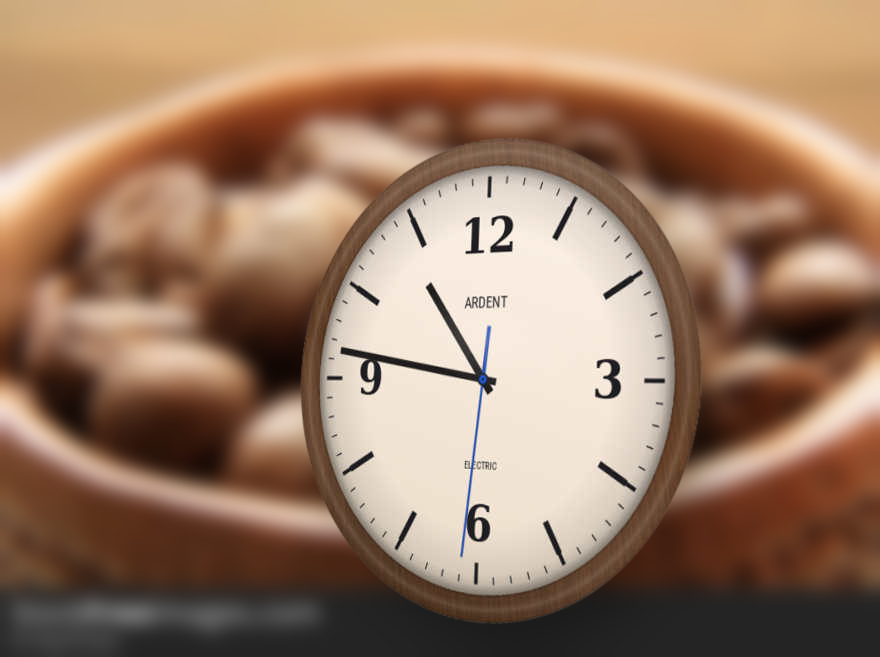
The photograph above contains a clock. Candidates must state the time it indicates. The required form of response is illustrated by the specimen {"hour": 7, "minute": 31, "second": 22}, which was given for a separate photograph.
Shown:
{"hour": 10, "minute": 46, "second": 31}
